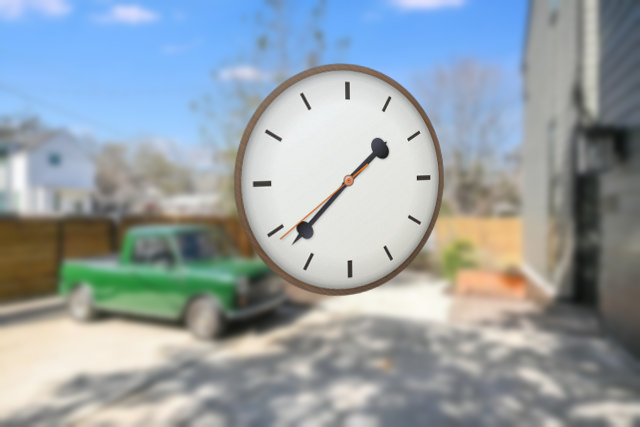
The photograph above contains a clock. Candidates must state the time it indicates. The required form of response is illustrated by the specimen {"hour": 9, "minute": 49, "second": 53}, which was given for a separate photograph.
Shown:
{"hour": 1, "minute": 37, "second": 39}
